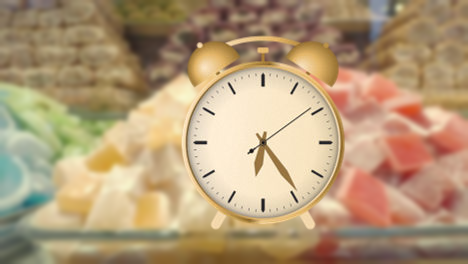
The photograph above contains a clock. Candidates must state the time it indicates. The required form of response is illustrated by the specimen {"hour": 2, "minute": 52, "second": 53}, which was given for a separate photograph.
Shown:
{"hour": 6, "minute": 24, "second": 9}
